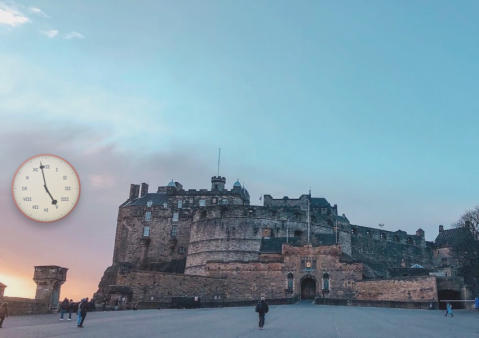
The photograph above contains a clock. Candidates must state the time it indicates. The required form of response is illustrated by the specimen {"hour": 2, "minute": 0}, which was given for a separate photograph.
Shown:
{"hour": 4, "minute": 58}
